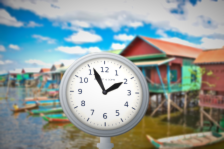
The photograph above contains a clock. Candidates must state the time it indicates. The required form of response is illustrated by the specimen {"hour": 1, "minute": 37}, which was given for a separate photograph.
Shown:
{"hour": 1, "minute": 56}
